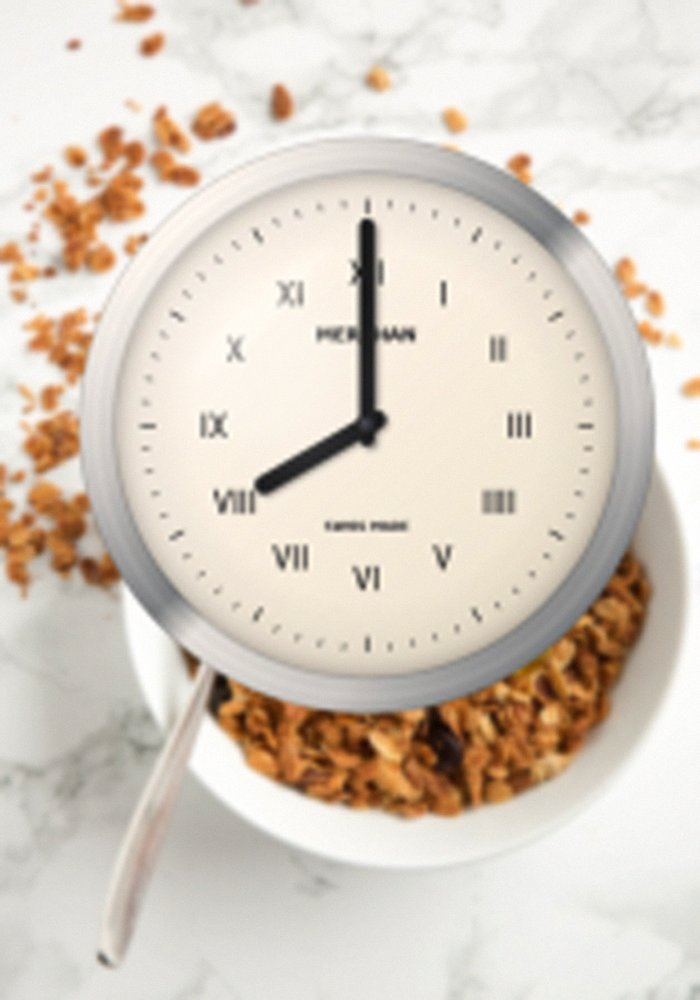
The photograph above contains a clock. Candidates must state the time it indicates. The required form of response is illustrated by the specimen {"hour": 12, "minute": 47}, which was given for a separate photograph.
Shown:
{"hour": 8, "minute": 0}
